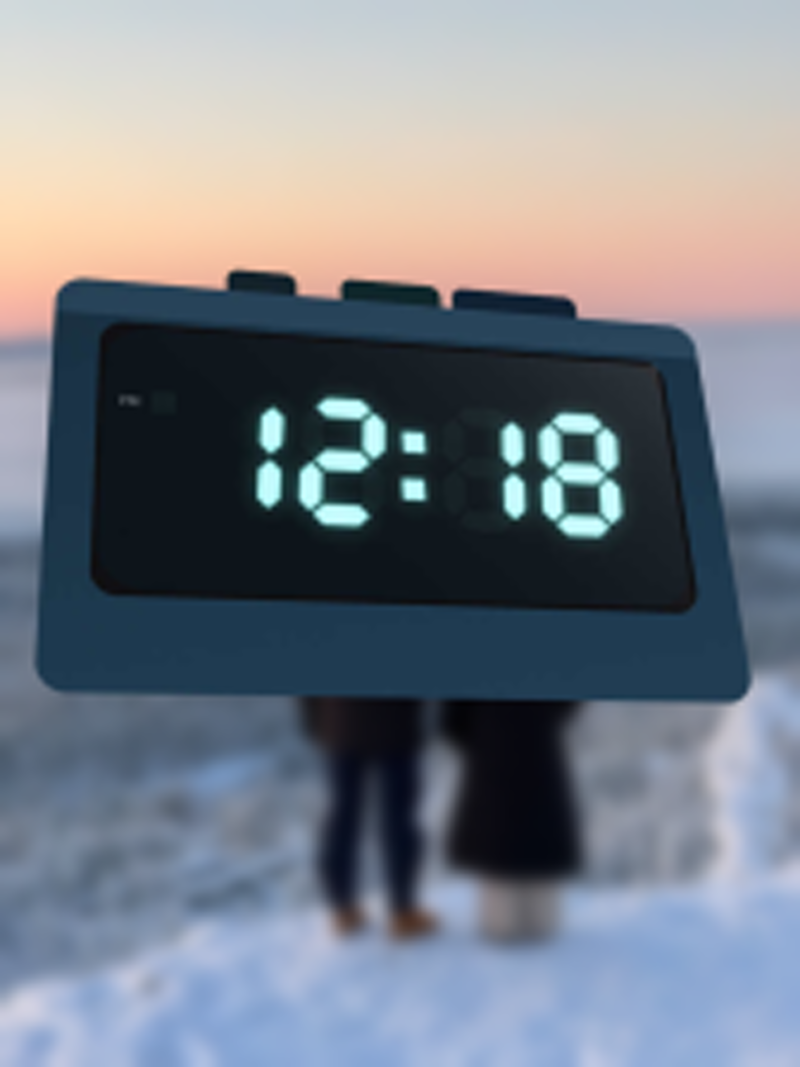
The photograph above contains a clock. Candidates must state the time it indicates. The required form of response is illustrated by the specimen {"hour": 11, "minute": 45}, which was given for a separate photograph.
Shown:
{"hour": 12, "minute": 18}
